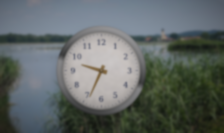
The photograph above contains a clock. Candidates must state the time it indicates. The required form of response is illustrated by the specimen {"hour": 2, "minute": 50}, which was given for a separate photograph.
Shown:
{"hour": 9, "minute": 34}
